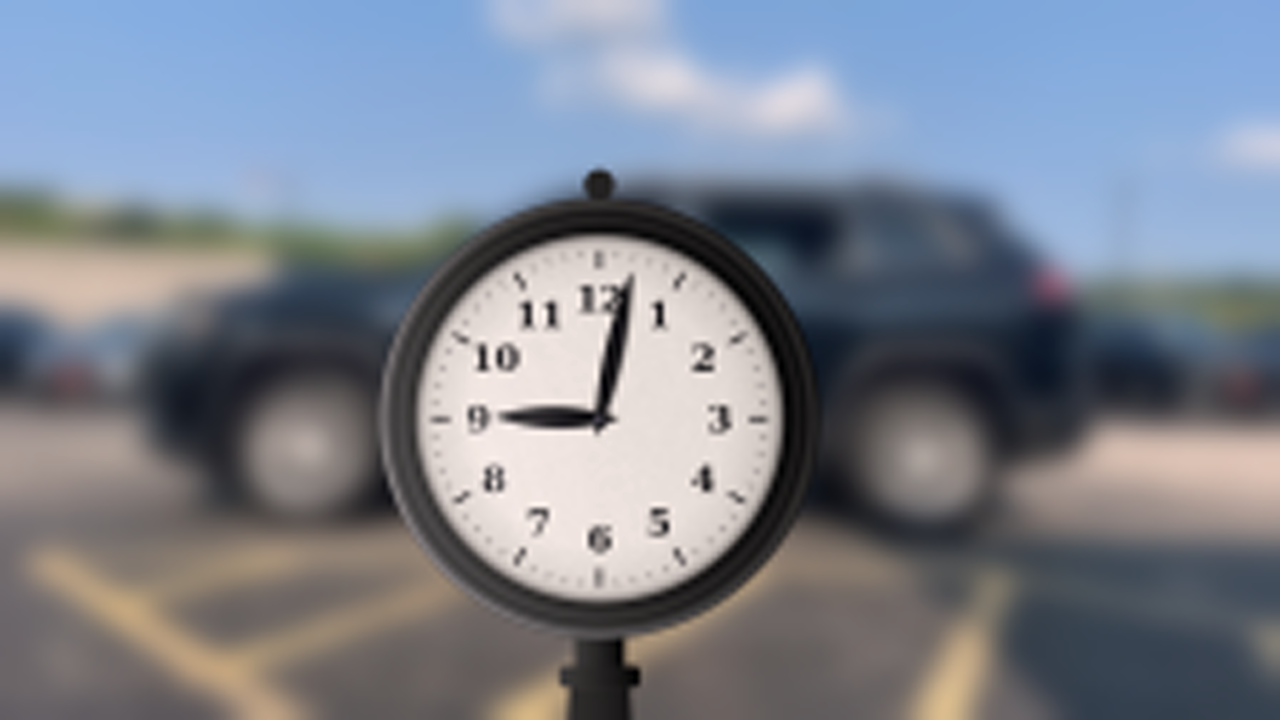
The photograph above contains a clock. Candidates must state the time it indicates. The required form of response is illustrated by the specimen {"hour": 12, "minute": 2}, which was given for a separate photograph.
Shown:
{"hour": 9, "minute": 2}
